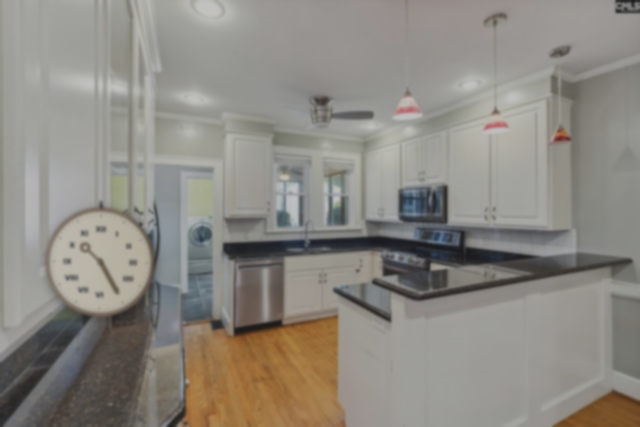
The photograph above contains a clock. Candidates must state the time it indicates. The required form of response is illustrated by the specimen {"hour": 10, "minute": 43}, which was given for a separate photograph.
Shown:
{"hour": 10, "minute": 25}
